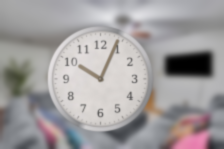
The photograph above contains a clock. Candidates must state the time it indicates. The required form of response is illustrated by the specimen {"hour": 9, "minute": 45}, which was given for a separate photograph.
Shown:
{"hour": 10, "minute": 4}
